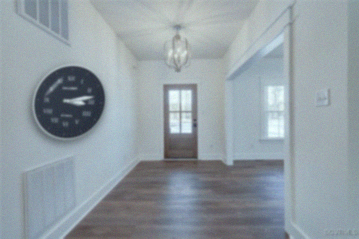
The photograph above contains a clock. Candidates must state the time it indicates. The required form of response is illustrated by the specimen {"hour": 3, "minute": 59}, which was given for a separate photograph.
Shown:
{"hour": 3, "minute": 13}
